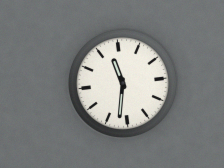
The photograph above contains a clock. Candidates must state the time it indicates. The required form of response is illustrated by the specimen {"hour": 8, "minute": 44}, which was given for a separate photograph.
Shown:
{"hour": 11, "minute": 32}
